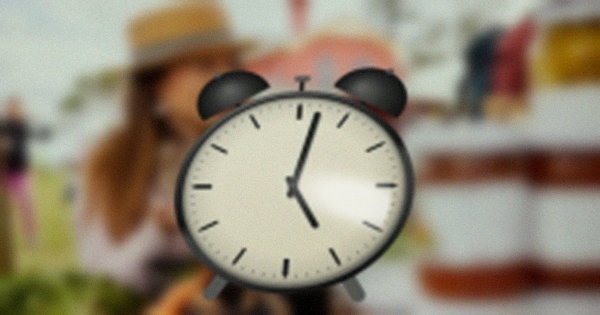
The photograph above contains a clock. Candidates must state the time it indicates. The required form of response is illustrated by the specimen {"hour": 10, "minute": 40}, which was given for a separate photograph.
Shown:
{"hour": 5, "minute": 2}
